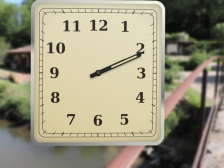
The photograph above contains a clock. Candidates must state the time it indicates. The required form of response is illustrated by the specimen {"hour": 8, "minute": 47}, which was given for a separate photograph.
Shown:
{"hour": 2, "minute": 11}
